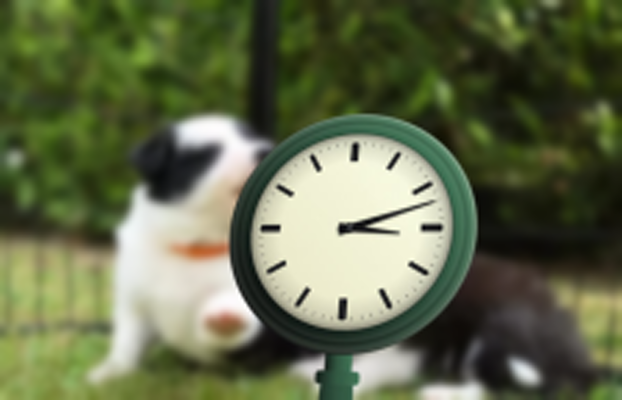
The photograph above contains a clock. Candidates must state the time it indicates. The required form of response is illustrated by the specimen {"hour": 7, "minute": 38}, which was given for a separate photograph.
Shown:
{"hour": 3, "minute": 12}
